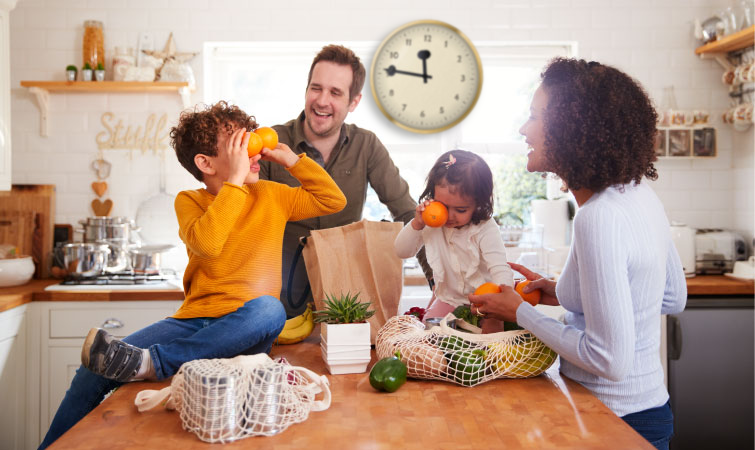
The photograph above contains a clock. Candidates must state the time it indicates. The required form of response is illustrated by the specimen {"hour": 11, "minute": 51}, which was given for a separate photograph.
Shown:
{"hour": 11, "minute": 46}
